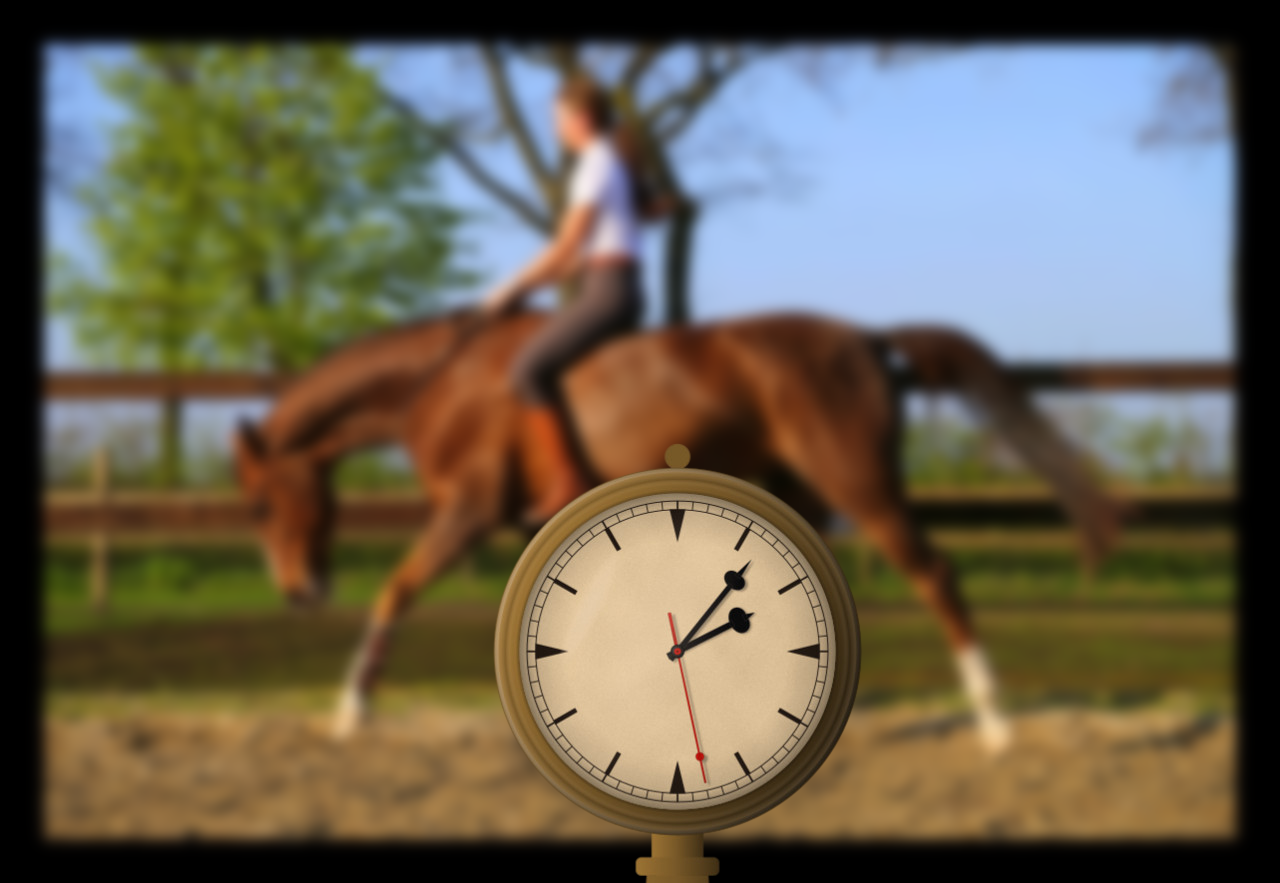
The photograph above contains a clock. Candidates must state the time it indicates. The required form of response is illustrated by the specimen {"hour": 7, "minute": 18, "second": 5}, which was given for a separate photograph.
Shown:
{"hour": 2, "minute": 6, "second": 28}
